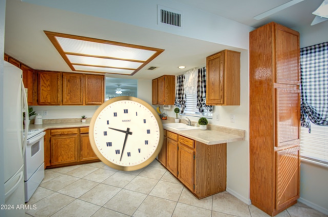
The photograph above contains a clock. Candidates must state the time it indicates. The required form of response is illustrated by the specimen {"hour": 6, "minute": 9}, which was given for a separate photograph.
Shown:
{"hour": 9, "minute": 33}
